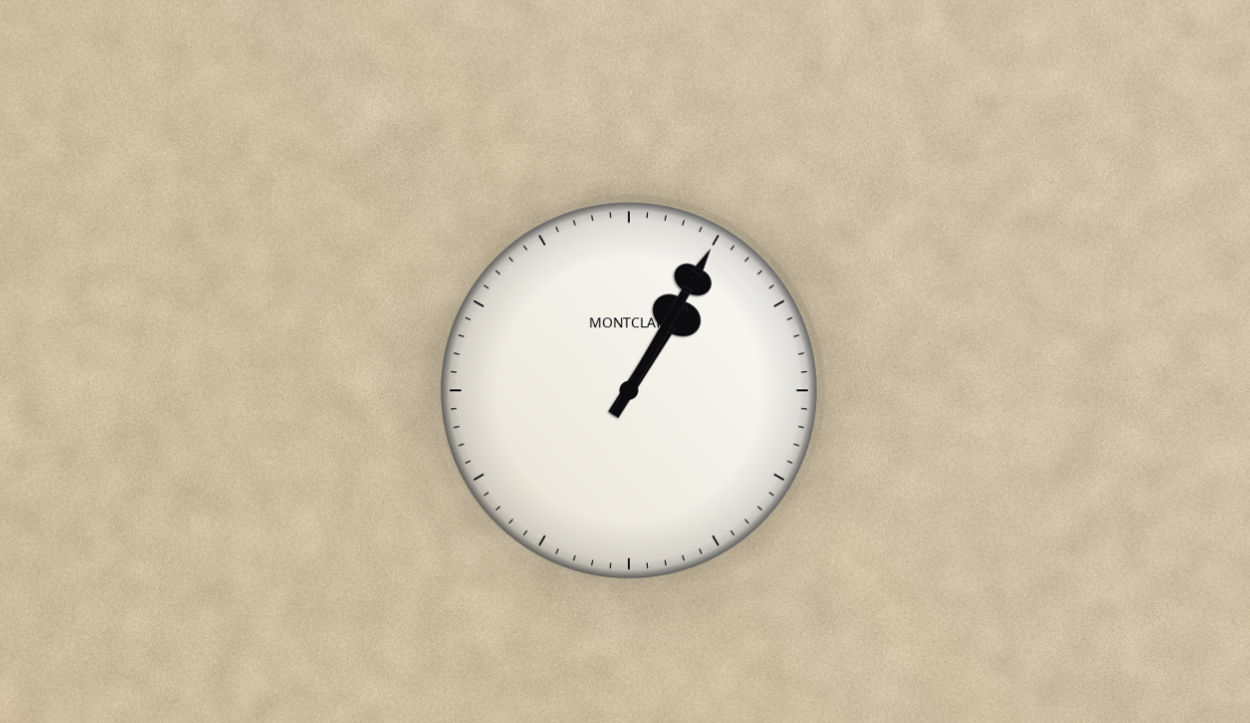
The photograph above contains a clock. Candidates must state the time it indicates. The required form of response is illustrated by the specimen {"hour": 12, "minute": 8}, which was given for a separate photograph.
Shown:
{"hour": 1, "minute": 5}
